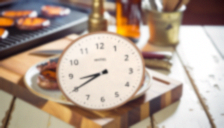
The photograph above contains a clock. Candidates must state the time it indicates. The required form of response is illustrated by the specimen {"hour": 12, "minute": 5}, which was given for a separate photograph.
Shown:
{"hour": 8, "minute": 40}
